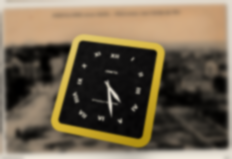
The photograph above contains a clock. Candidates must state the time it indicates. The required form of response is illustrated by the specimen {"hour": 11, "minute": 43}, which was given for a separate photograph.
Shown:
{"hour": 4, "minute": 27}
